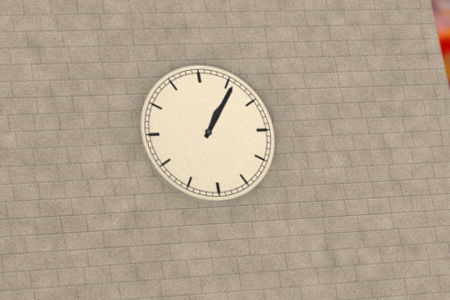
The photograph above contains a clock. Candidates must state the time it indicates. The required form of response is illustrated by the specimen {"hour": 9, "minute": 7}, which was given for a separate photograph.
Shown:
{"hour": 1, "minute": 6}
